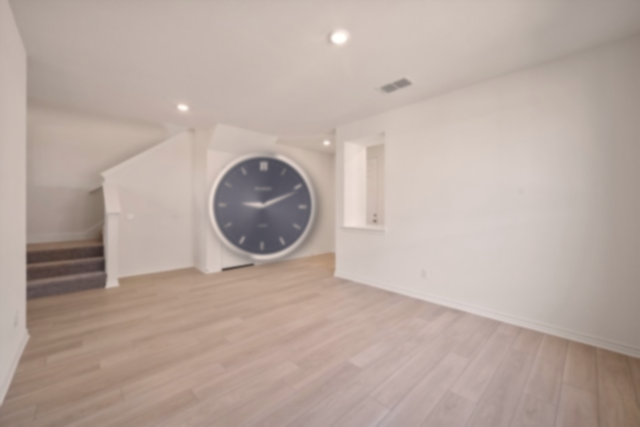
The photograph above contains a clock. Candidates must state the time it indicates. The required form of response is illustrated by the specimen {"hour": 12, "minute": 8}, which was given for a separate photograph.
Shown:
{"hour": 9, "minute": 11}
